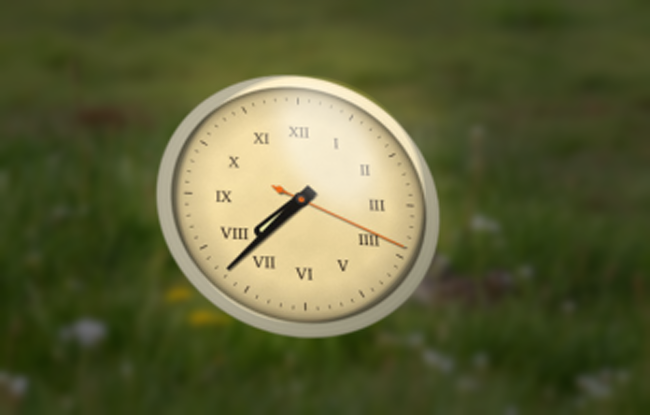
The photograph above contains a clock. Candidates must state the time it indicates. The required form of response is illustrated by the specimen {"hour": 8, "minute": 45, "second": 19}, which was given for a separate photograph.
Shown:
{"hour": 7, "minute": 37, "second": 19}
